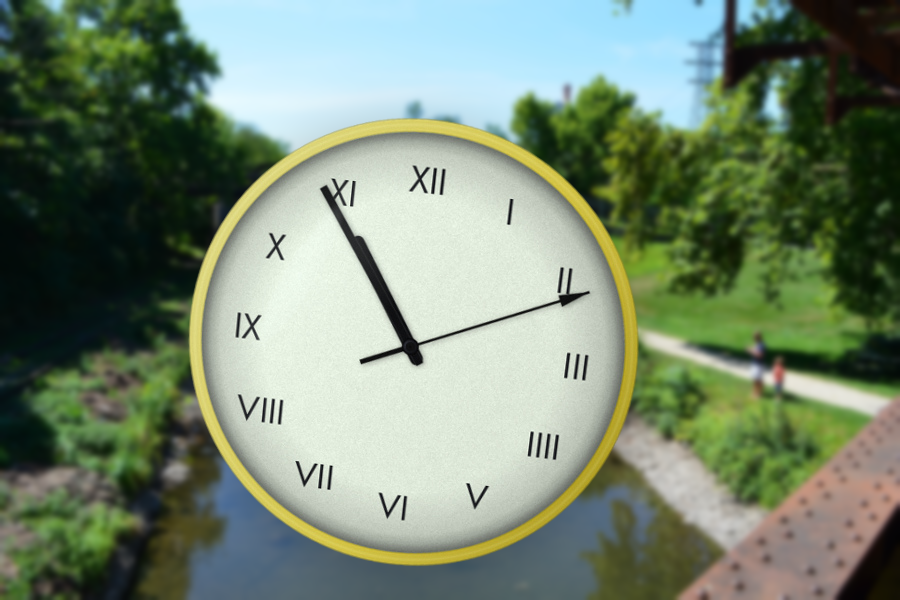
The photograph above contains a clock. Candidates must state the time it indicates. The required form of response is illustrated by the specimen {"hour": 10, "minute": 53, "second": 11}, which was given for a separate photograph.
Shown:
{"hour": 10, "minute": 54, "second": 11}
